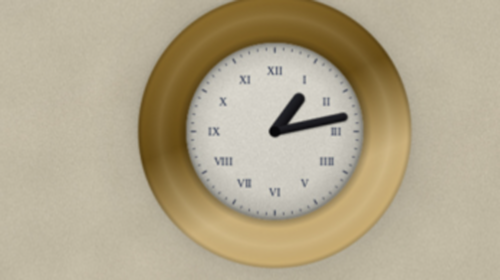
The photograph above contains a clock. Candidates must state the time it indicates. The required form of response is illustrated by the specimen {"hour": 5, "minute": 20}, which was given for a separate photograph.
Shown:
{"hour": 1, "minute": 13}
